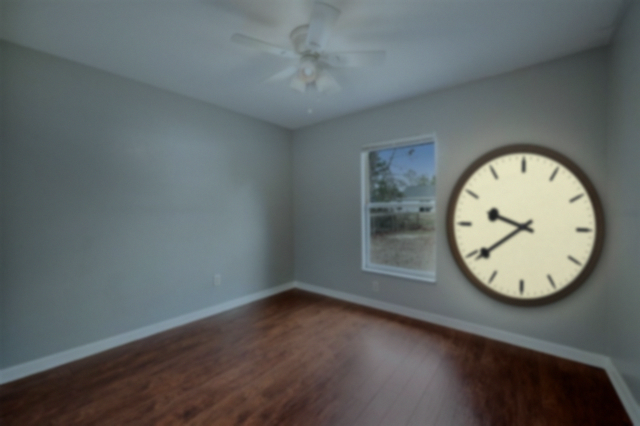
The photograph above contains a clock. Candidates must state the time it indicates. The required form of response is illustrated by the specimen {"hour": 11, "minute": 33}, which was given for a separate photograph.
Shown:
{"hour": 9, "minute": 39}
